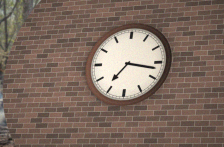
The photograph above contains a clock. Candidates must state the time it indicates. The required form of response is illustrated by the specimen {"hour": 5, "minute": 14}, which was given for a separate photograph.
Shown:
{"hour": 7, "minute": 17}
